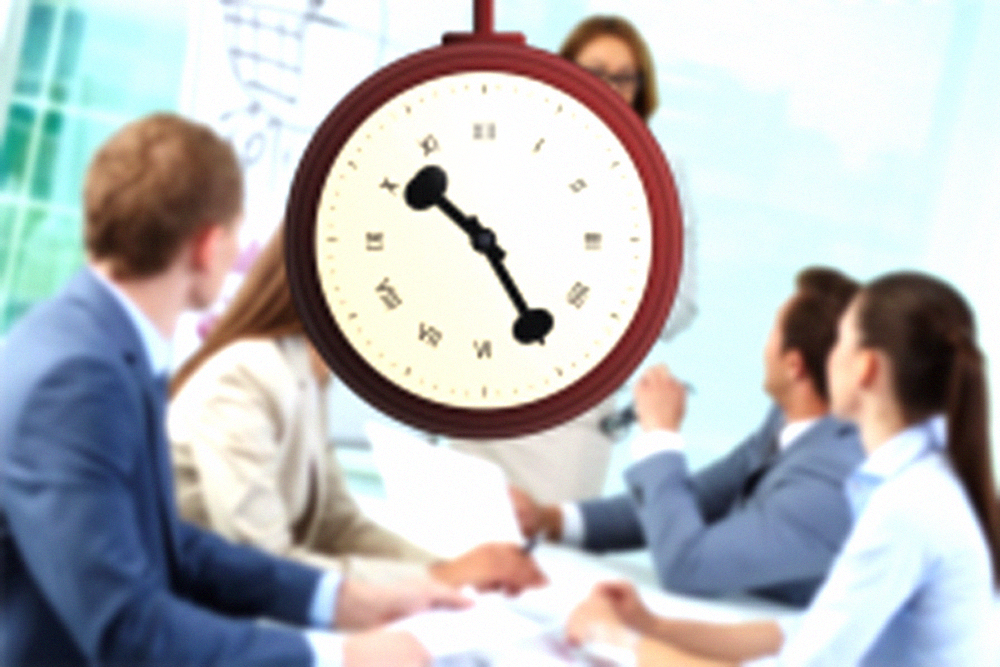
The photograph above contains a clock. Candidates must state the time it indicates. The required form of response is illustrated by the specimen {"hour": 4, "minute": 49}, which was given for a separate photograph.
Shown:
{"hour": 10, "minute": 25}
